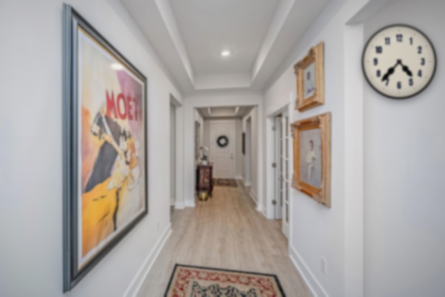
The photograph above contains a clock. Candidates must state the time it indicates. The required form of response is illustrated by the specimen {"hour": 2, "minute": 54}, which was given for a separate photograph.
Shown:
{"hour": 4, "minute": 37}
